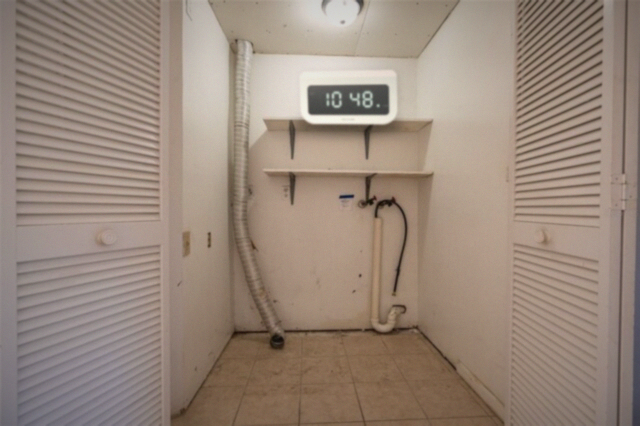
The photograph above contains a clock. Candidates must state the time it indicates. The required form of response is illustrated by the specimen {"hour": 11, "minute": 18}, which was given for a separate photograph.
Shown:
{"hour": 10, "minute": 48}
